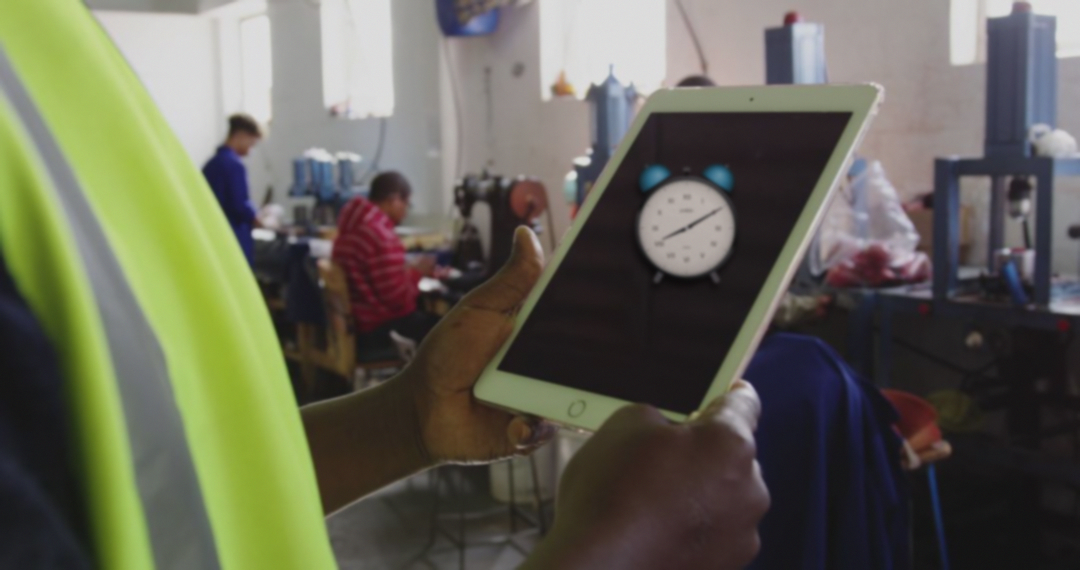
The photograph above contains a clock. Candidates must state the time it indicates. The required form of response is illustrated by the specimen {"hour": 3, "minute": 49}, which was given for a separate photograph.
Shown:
{"hour": 8, "minute": 10}
